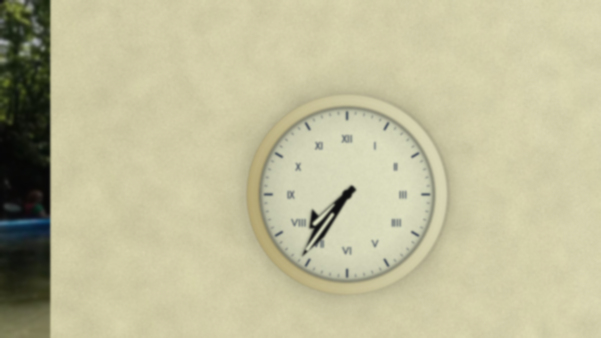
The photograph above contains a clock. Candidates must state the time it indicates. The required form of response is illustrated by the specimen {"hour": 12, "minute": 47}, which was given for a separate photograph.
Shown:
{"hour": 7, "minute": 36}
